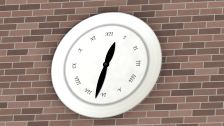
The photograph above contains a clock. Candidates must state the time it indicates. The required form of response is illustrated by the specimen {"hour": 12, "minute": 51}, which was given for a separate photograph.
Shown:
{"hour": 12, "minute": 32}
